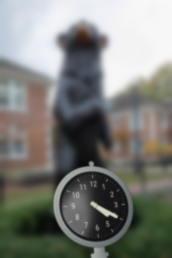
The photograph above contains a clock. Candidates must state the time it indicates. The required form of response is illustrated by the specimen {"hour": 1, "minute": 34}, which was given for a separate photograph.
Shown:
{"hour": 4, "minute": 20}
